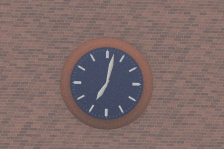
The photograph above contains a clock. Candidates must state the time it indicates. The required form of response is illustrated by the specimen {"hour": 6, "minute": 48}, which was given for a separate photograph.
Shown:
{"hour": 7, "minute": 2}
